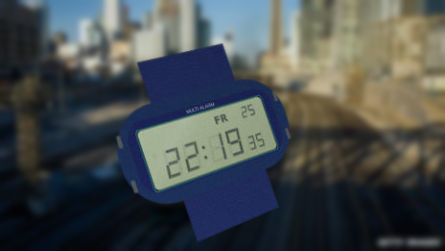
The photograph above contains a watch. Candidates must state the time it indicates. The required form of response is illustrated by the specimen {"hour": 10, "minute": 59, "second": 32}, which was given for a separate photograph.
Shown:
{"hour": 22, "minute": 19, "second": 35}
